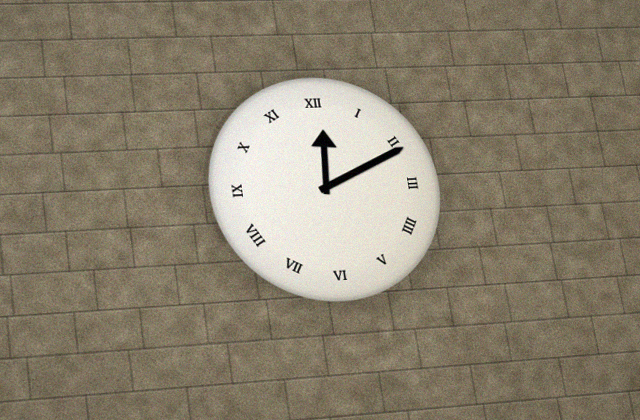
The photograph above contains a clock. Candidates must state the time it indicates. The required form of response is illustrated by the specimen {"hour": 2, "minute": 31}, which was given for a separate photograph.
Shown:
{"hour": 12, "minute": 11}
